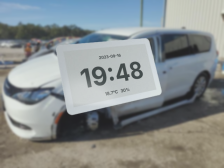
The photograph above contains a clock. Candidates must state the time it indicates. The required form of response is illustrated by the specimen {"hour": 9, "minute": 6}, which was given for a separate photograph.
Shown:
{"hour": 19, "minute": 48}
